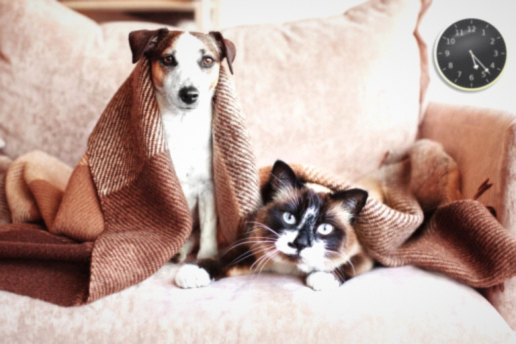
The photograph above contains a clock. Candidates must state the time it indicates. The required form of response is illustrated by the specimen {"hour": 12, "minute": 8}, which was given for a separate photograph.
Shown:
{"hour": 5, "minute": 23}
